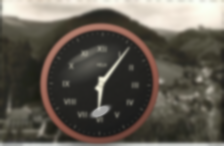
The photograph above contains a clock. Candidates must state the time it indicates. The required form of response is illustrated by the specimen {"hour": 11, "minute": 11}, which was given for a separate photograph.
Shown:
{"hour": 6, "minute": 6}
